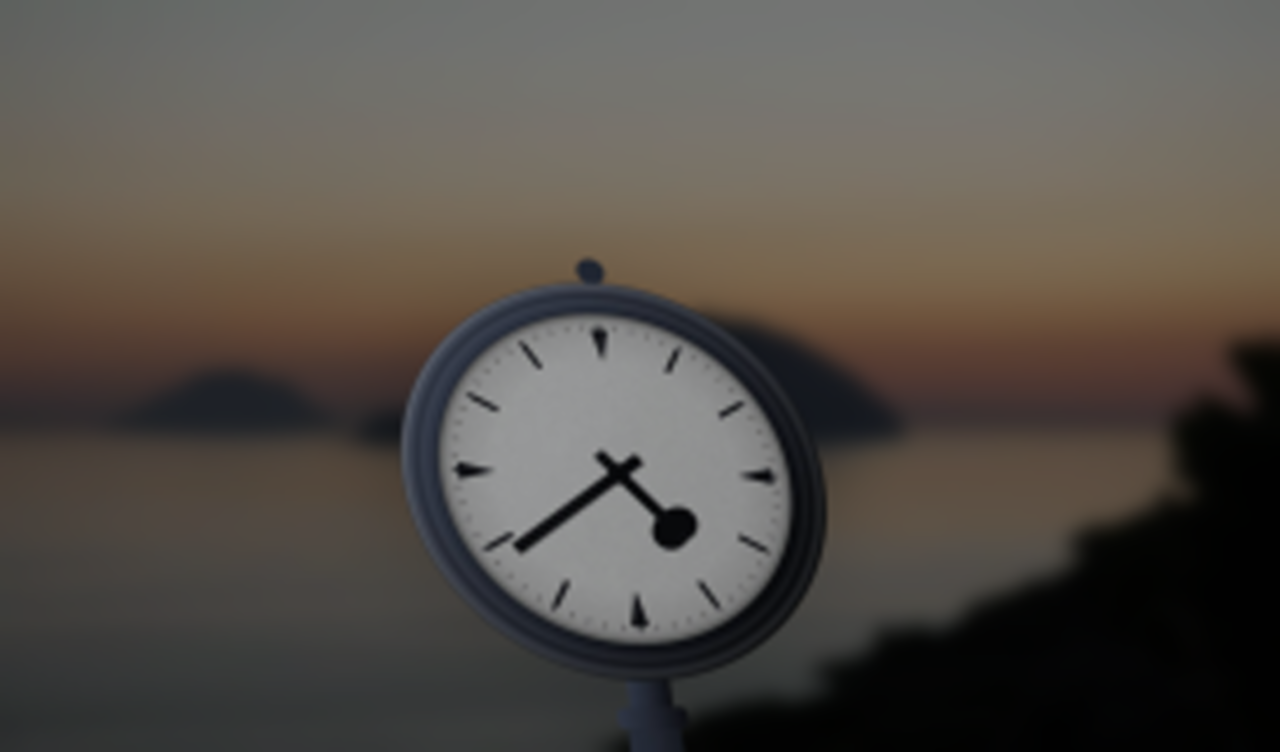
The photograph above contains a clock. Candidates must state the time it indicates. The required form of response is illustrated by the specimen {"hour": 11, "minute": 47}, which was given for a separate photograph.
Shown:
{"hour": 4, "minute": 39}
